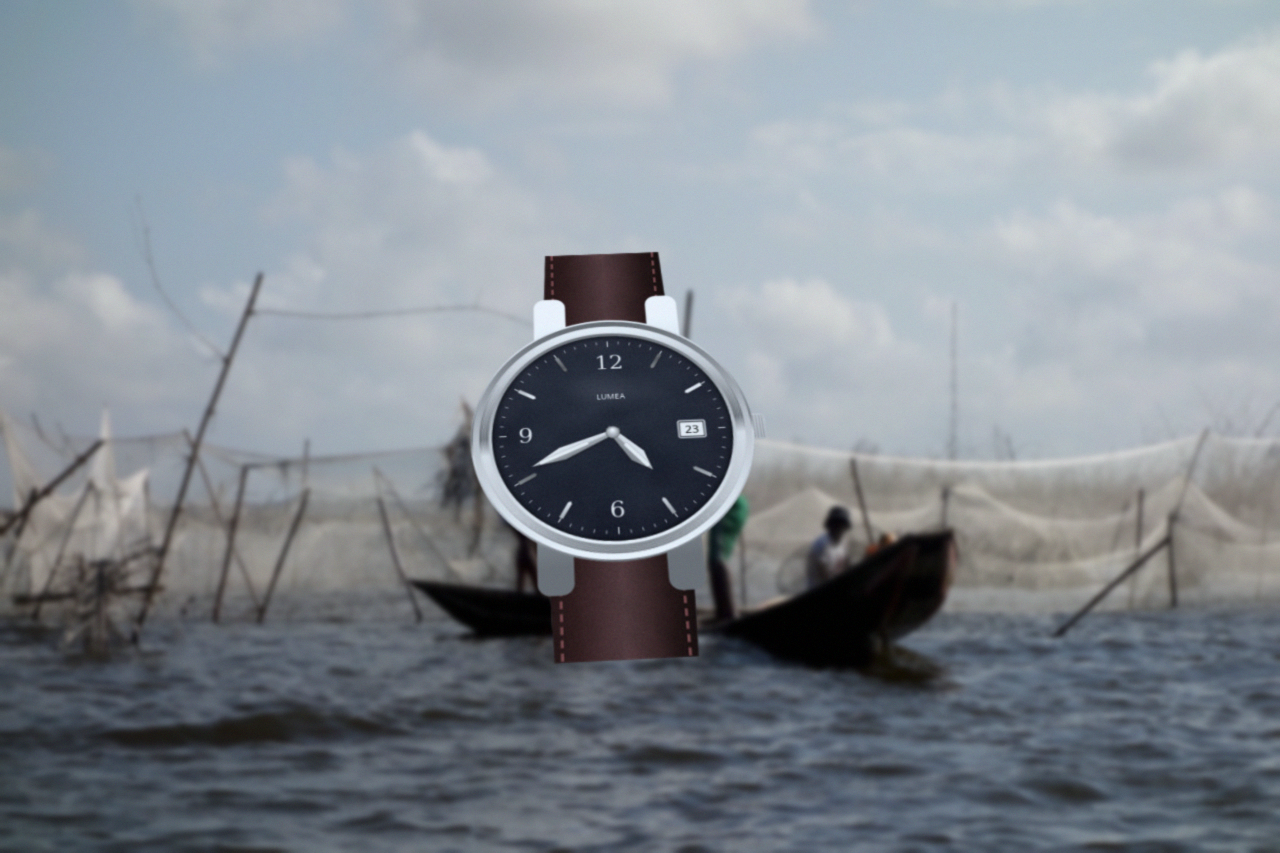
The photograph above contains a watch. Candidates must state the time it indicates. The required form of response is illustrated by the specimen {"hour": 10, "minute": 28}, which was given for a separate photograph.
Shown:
{"hour": 4, "minute": 41}
